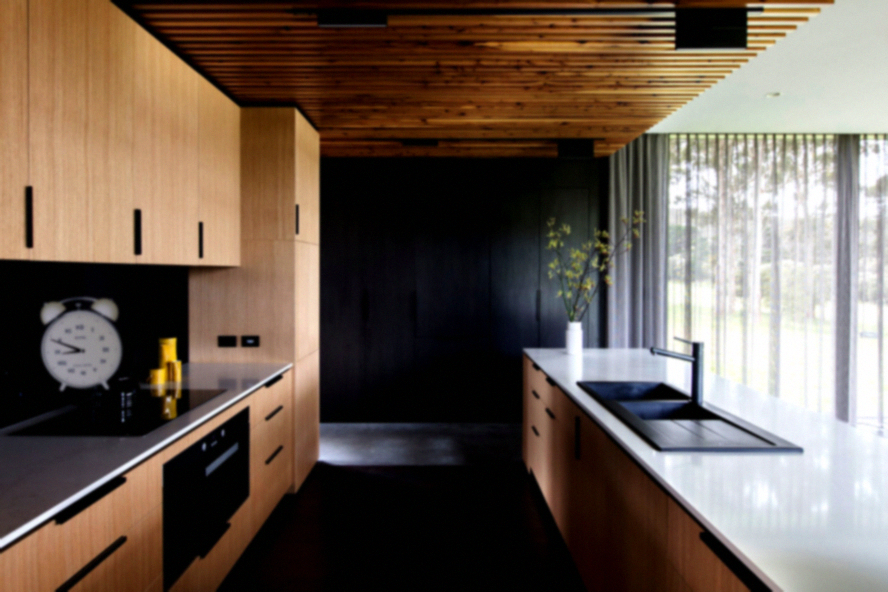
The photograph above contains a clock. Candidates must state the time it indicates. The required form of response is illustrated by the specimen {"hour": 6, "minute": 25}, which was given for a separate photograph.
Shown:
{"hour": 8, "minute": 49}
